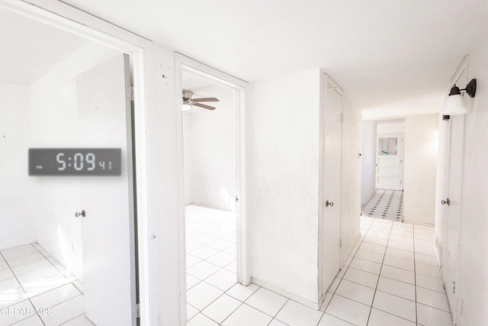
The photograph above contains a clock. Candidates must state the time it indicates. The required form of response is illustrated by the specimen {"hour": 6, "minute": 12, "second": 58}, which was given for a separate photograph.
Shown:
{"hour": 5, "minute": 9, "second": 41}
